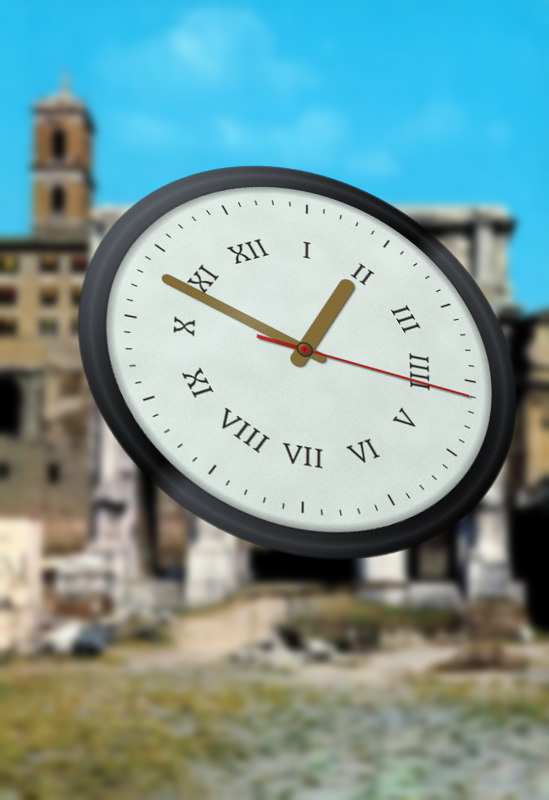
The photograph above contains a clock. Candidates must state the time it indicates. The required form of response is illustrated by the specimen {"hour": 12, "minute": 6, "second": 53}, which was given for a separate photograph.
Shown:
{"hour": 1, "minute": 53, "second": 21}
